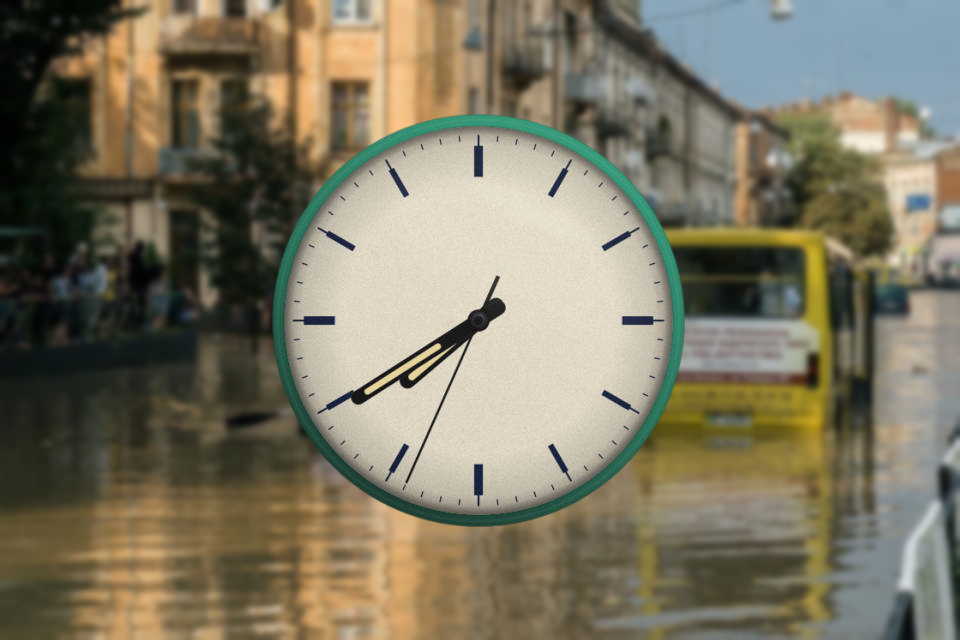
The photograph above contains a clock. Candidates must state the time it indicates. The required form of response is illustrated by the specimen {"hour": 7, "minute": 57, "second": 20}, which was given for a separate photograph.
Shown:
{"hour": 7, "minute": 39, "second": 34}
